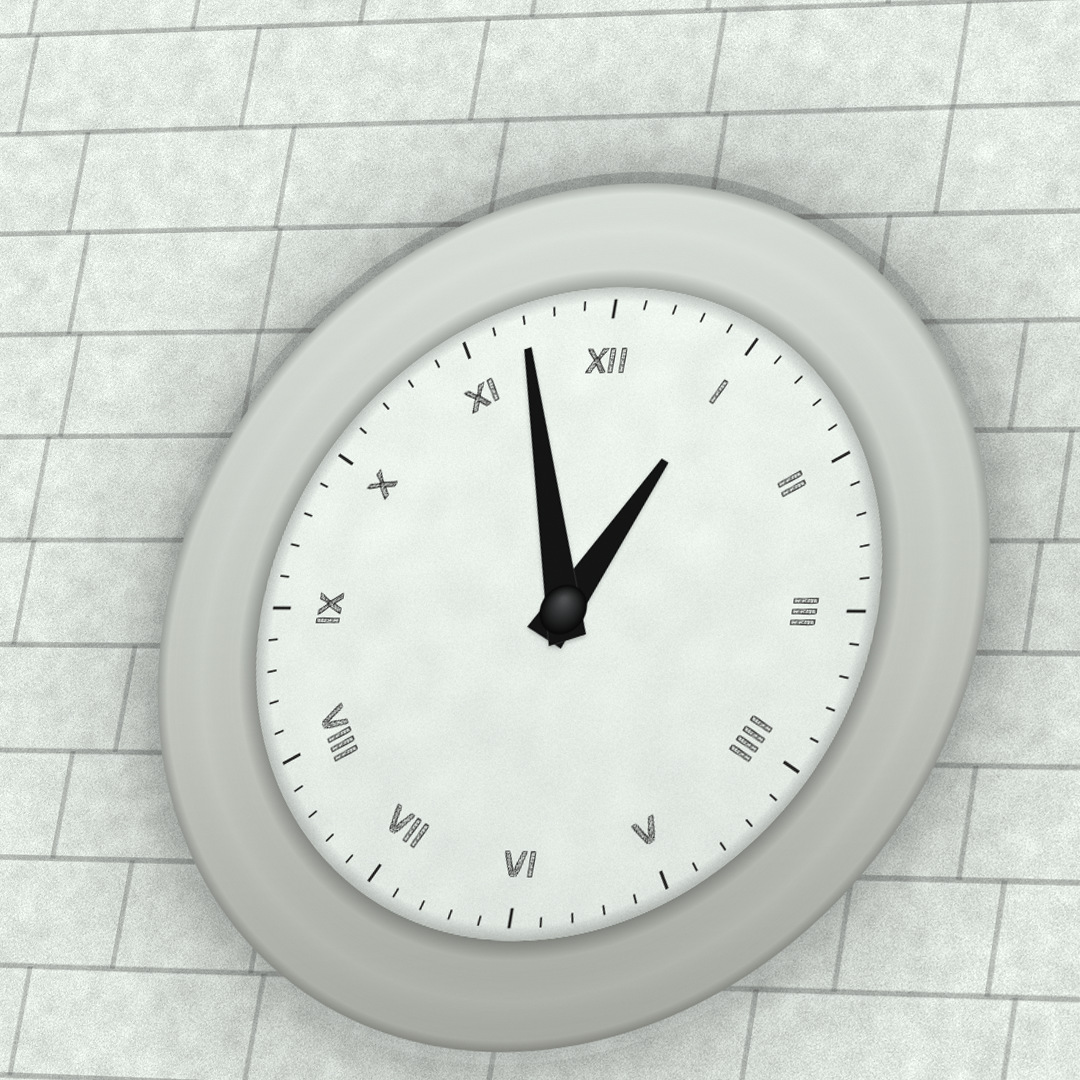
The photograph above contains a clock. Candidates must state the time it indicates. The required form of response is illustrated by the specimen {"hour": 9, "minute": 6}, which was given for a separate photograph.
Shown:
{"hour": 12, "minute": 57}
